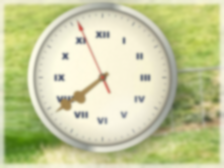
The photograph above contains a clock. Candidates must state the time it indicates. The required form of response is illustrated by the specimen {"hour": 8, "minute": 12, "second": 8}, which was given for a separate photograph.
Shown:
{"hour": 7, "minute": 38, "second": 56}
